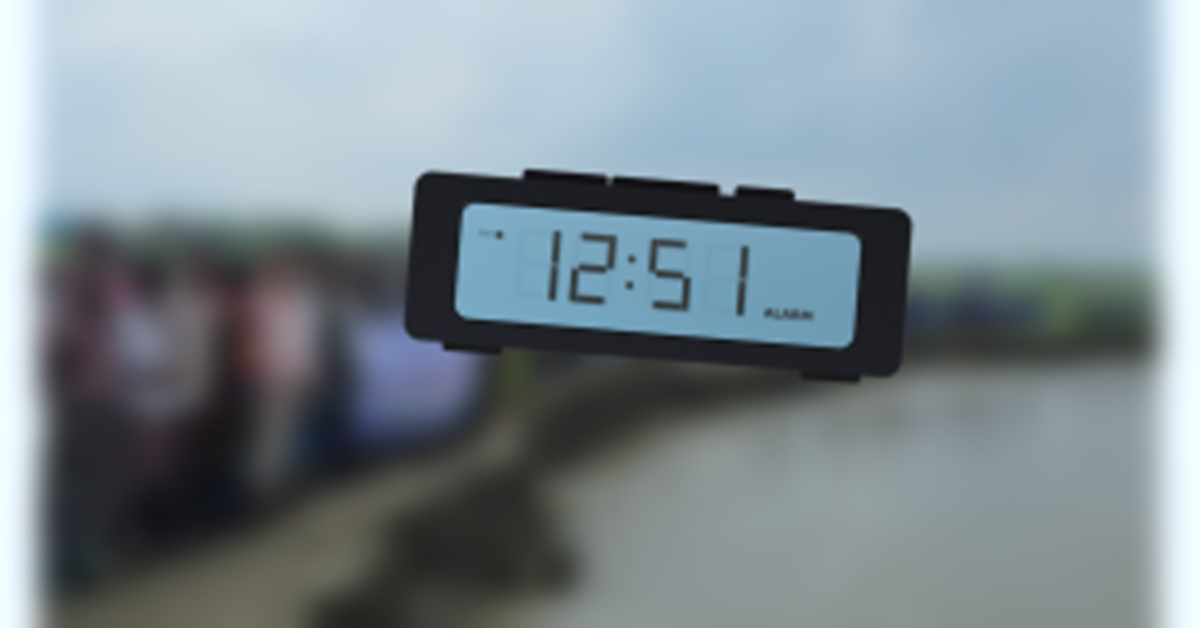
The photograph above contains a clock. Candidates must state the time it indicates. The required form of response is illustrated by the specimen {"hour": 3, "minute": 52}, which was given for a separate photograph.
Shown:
{"hour": 12, "minute": 51}
